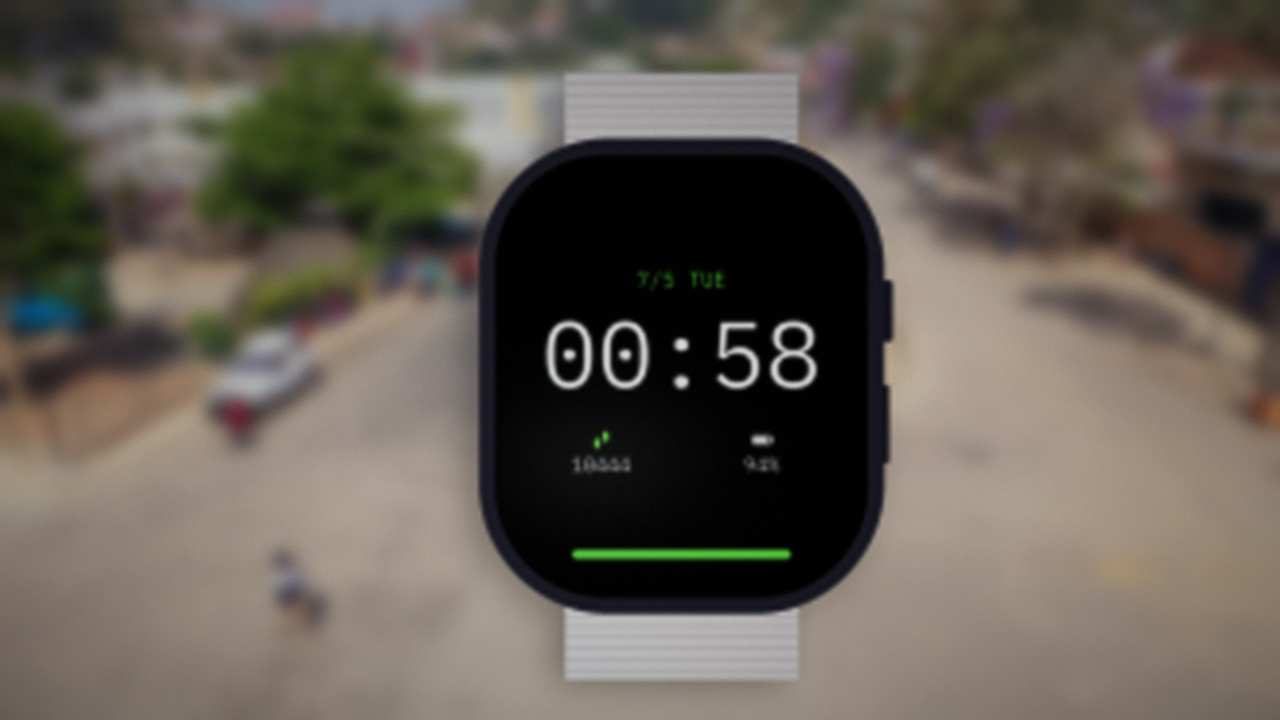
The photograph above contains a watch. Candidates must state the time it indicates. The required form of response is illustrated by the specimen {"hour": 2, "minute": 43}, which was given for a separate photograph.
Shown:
{"hour": 0, "minute": 58}
